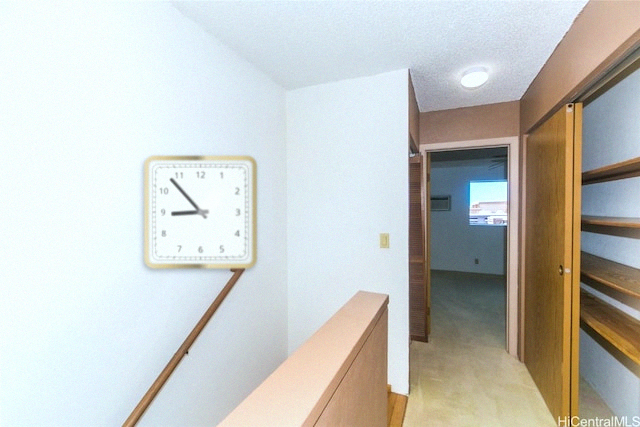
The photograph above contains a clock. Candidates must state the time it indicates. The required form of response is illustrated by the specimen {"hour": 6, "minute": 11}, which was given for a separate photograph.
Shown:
{"hour": 8, "minute": 53}
